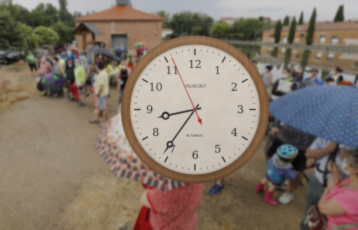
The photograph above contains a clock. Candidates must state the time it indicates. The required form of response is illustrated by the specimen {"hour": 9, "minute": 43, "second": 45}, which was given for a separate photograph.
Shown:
{"hour": 8, "minute": 35, "second": 56}
